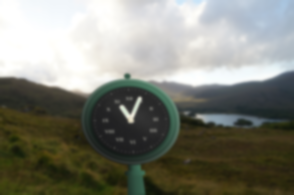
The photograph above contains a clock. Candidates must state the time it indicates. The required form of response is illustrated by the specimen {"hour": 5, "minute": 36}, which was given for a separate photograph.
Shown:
{"hour": 11, "minute": 4}
